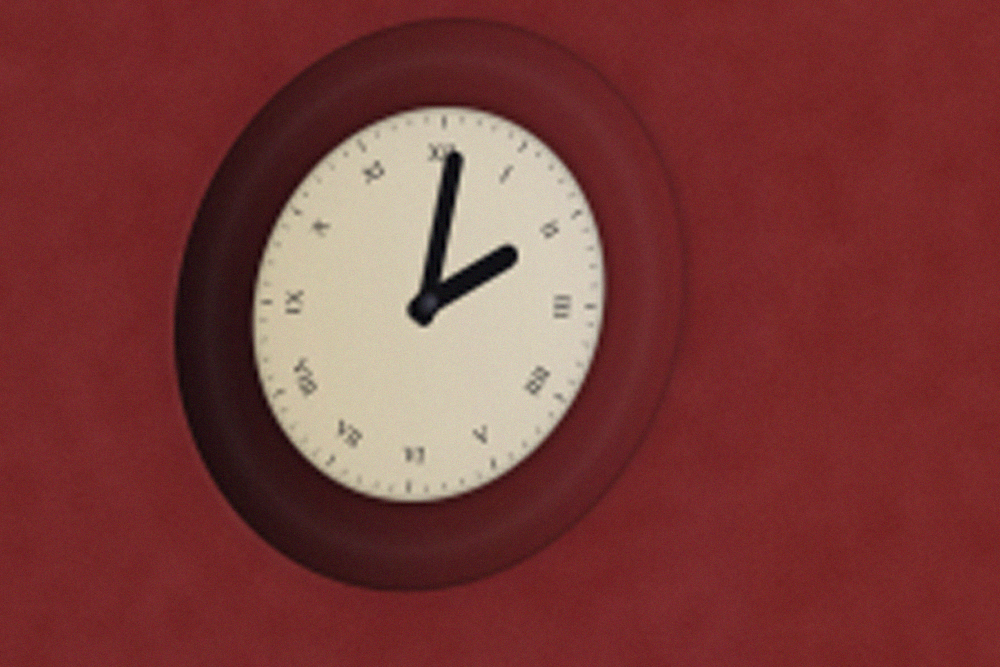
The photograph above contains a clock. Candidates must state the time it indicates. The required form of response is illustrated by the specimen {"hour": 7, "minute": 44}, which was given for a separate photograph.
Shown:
{"hour": 2, "minute": 1}
